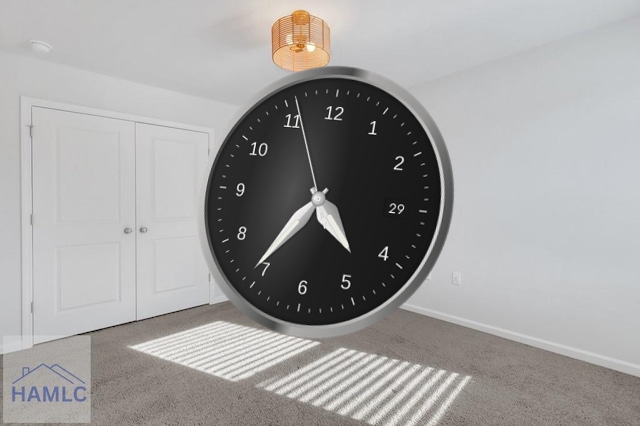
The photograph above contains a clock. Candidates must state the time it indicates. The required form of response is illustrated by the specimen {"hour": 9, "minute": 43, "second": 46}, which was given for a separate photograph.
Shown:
{"hour": 4, "minute": 35, "second": 56}
